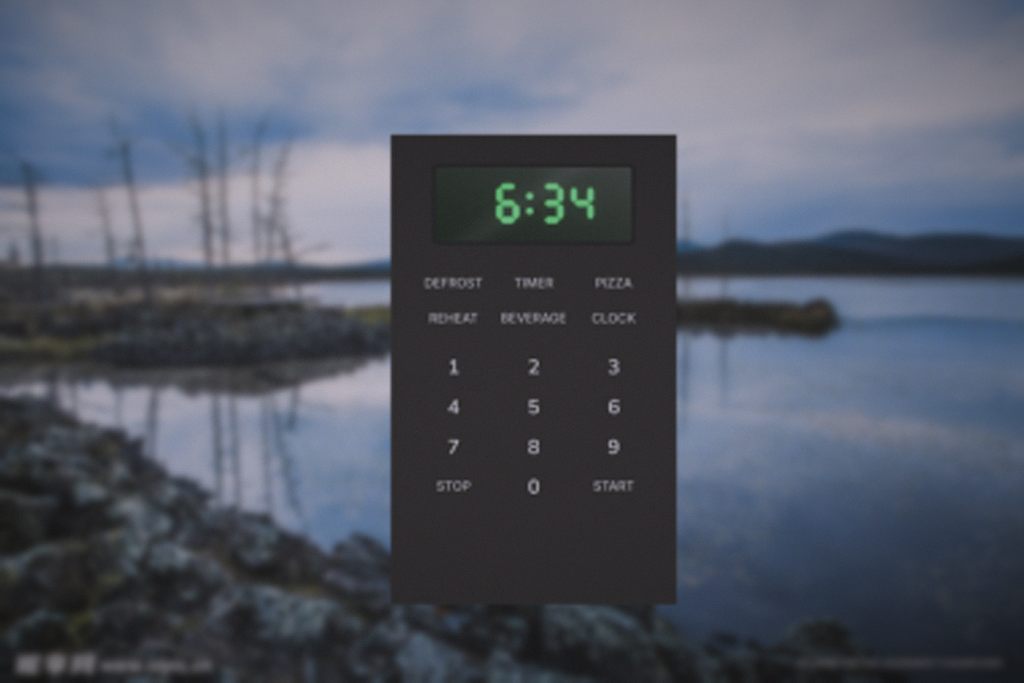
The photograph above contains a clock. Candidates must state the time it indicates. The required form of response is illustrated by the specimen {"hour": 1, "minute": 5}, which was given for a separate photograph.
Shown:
{"hour": 6, "minute": 34}
